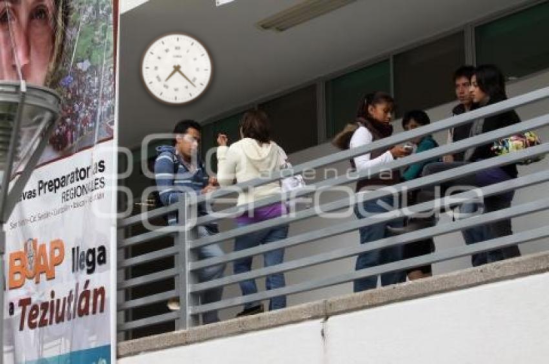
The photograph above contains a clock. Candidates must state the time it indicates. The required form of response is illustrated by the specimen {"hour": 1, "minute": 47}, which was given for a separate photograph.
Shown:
{"hour": 7, "minute": 22}
